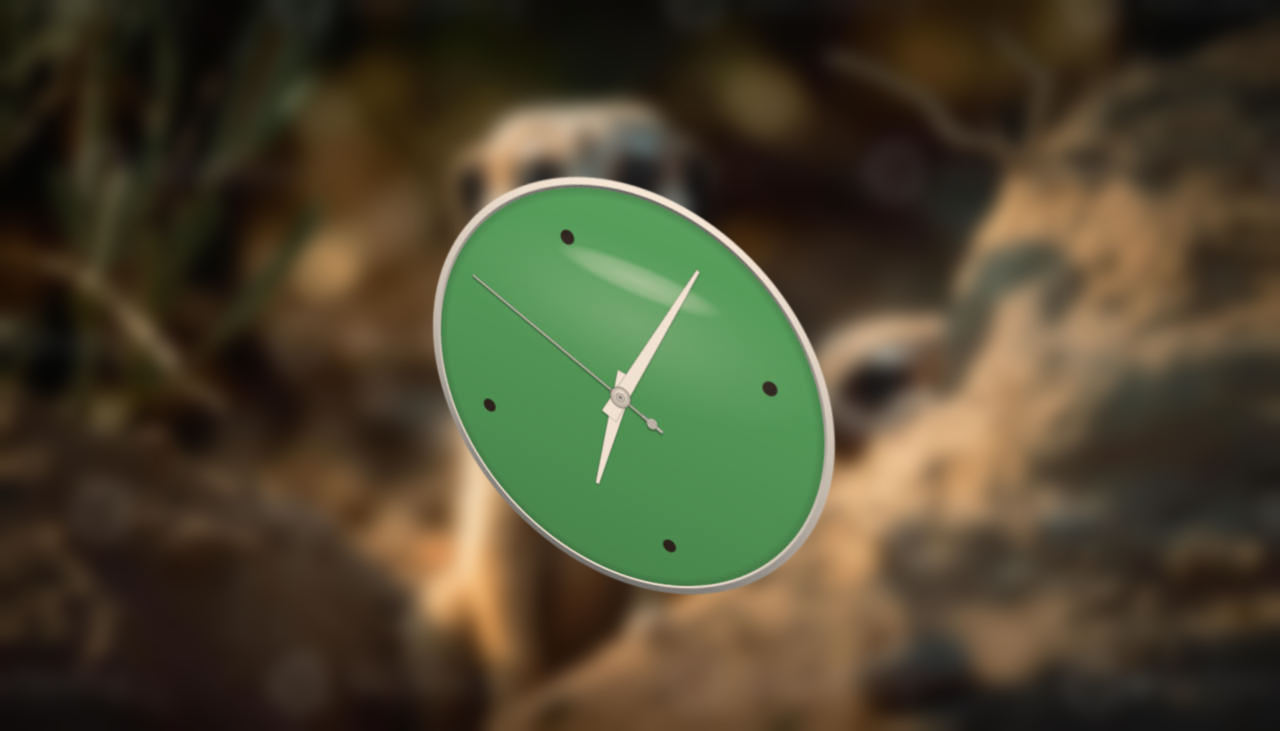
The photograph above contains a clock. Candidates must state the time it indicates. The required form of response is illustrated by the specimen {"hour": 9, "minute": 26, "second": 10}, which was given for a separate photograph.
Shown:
{"hour": 7, "minute": 7, "second": 53}
